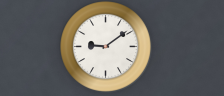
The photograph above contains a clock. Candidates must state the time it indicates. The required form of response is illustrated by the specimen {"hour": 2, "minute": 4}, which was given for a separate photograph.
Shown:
{"hour": 9, "minute": 9}
